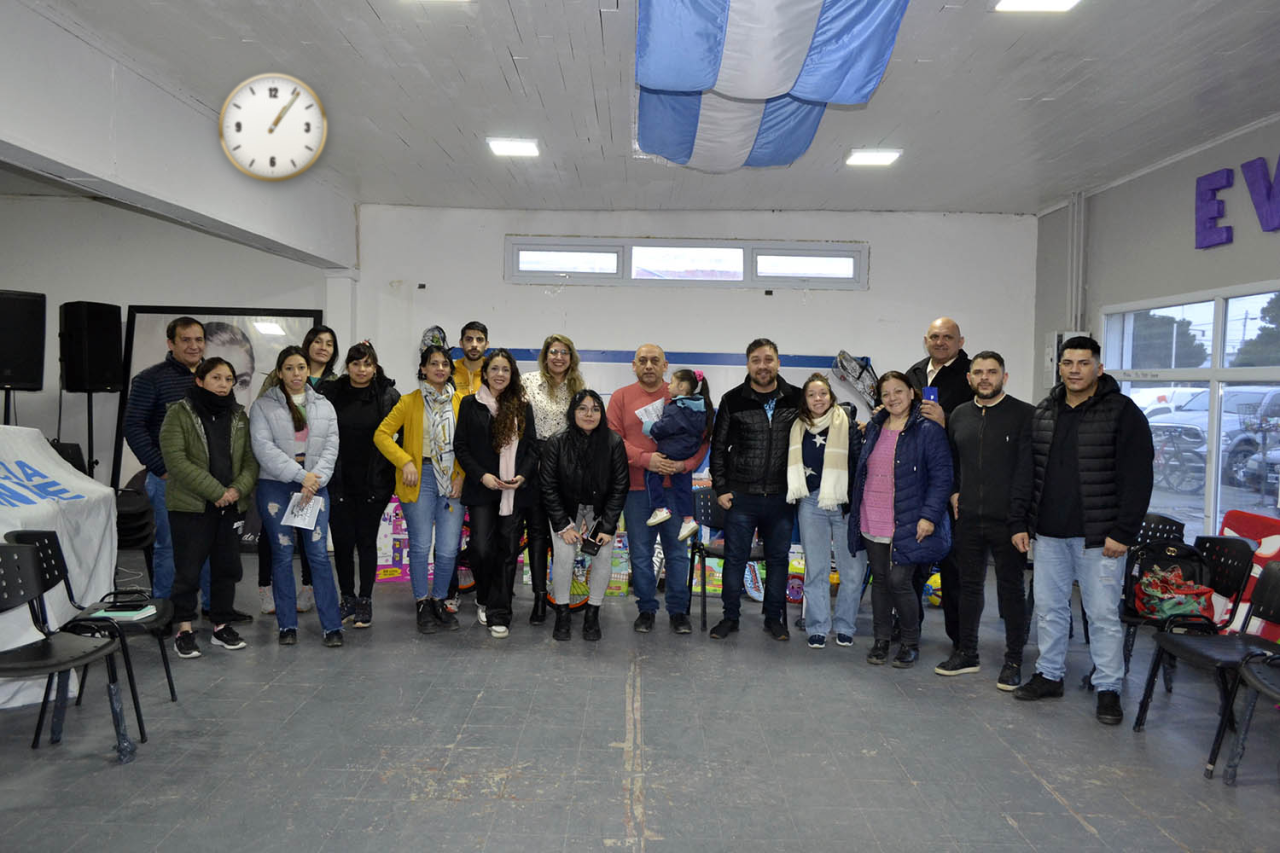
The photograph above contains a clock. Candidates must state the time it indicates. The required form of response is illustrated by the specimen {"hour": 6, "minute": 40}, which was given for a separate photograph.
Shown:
{"hour": 1, "minute": 6}
